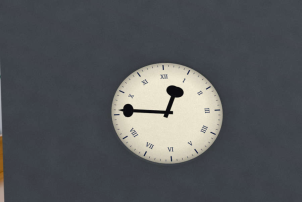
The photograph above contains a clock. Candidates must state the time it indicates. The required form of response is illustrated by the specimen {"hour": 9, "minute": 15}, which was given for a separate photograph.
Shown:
{"hour": 12, "minute": 46}
